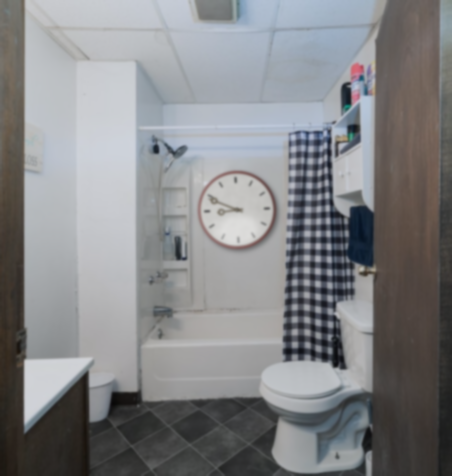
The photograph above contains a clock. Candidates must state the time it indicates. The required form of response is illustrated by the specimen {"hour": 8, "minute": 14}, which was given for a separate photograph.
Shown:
{"hour": 8, "minute": 49}
